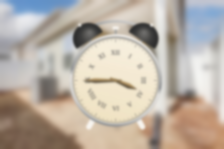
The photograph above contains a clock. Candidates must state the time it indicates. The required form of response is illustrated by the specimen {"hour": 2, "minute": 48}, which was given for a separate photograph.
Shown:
{"hour": 3, "minute": 45}
